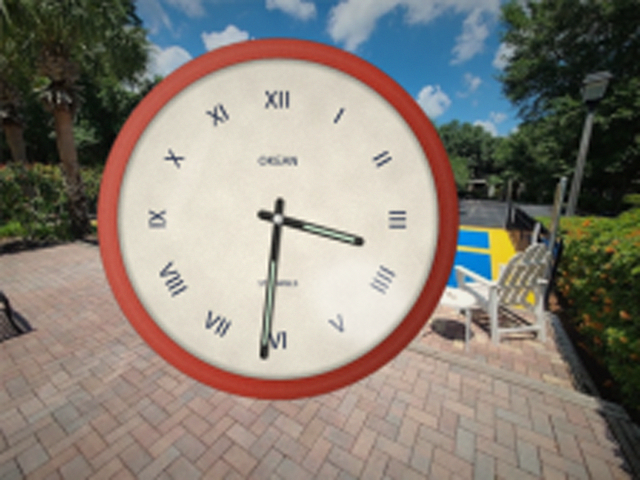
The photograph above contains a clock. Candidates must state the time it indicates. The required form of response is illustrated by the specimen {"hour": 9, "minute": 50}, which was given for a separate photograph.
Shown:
{"hour": 3, "minute": 31}
